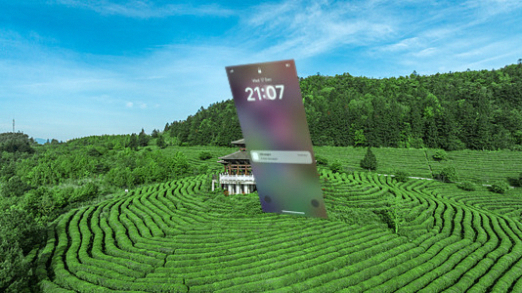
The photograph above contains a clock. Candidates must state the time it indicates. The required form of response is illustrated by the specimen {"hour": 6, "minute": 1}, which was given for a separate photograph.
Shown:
{"hour": 21, "minute": 7}
